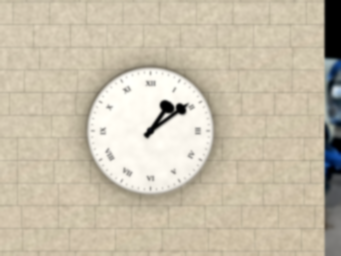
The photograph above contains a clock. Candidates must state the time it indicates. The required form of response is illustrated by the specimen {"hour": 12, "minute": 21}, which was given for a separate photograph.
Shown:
{"hour": 1, "minute": 9}
